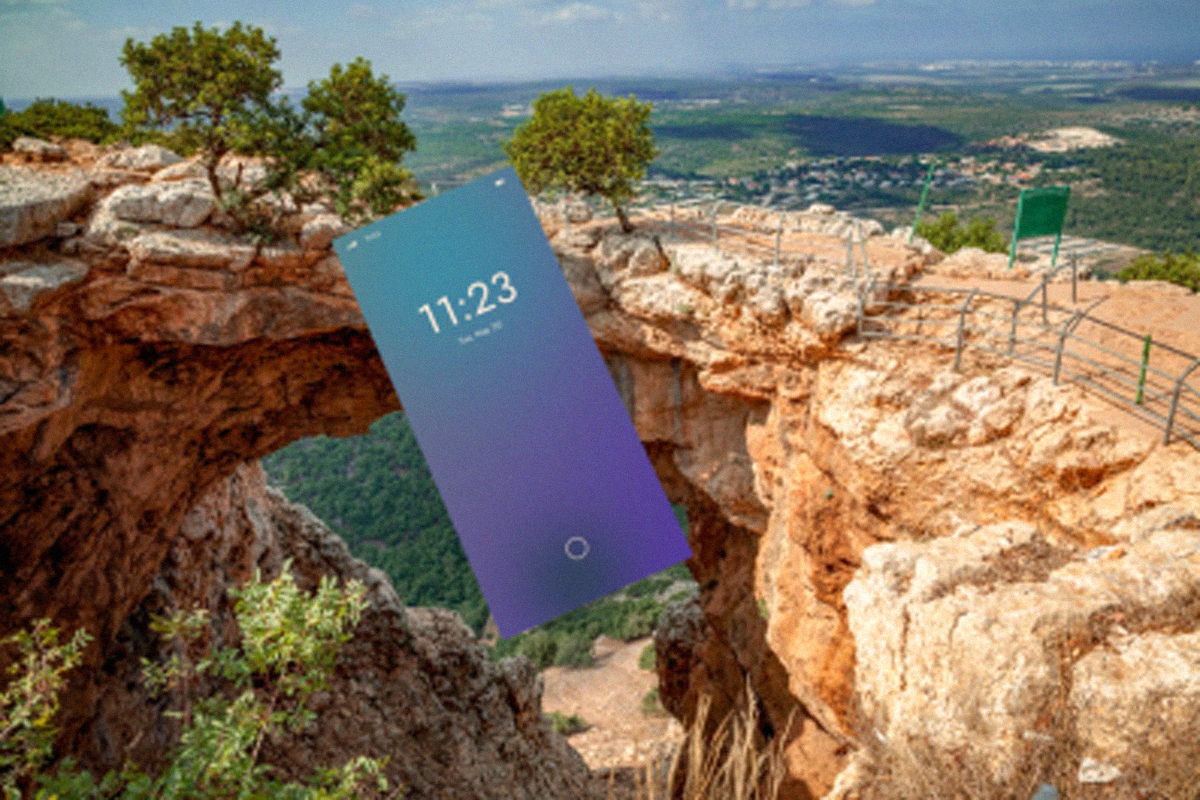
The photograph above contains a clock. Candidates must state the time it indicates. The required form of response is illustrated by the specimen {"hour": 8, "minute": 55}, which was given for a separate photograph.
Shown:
{"hour": 11, "minute": 23}
